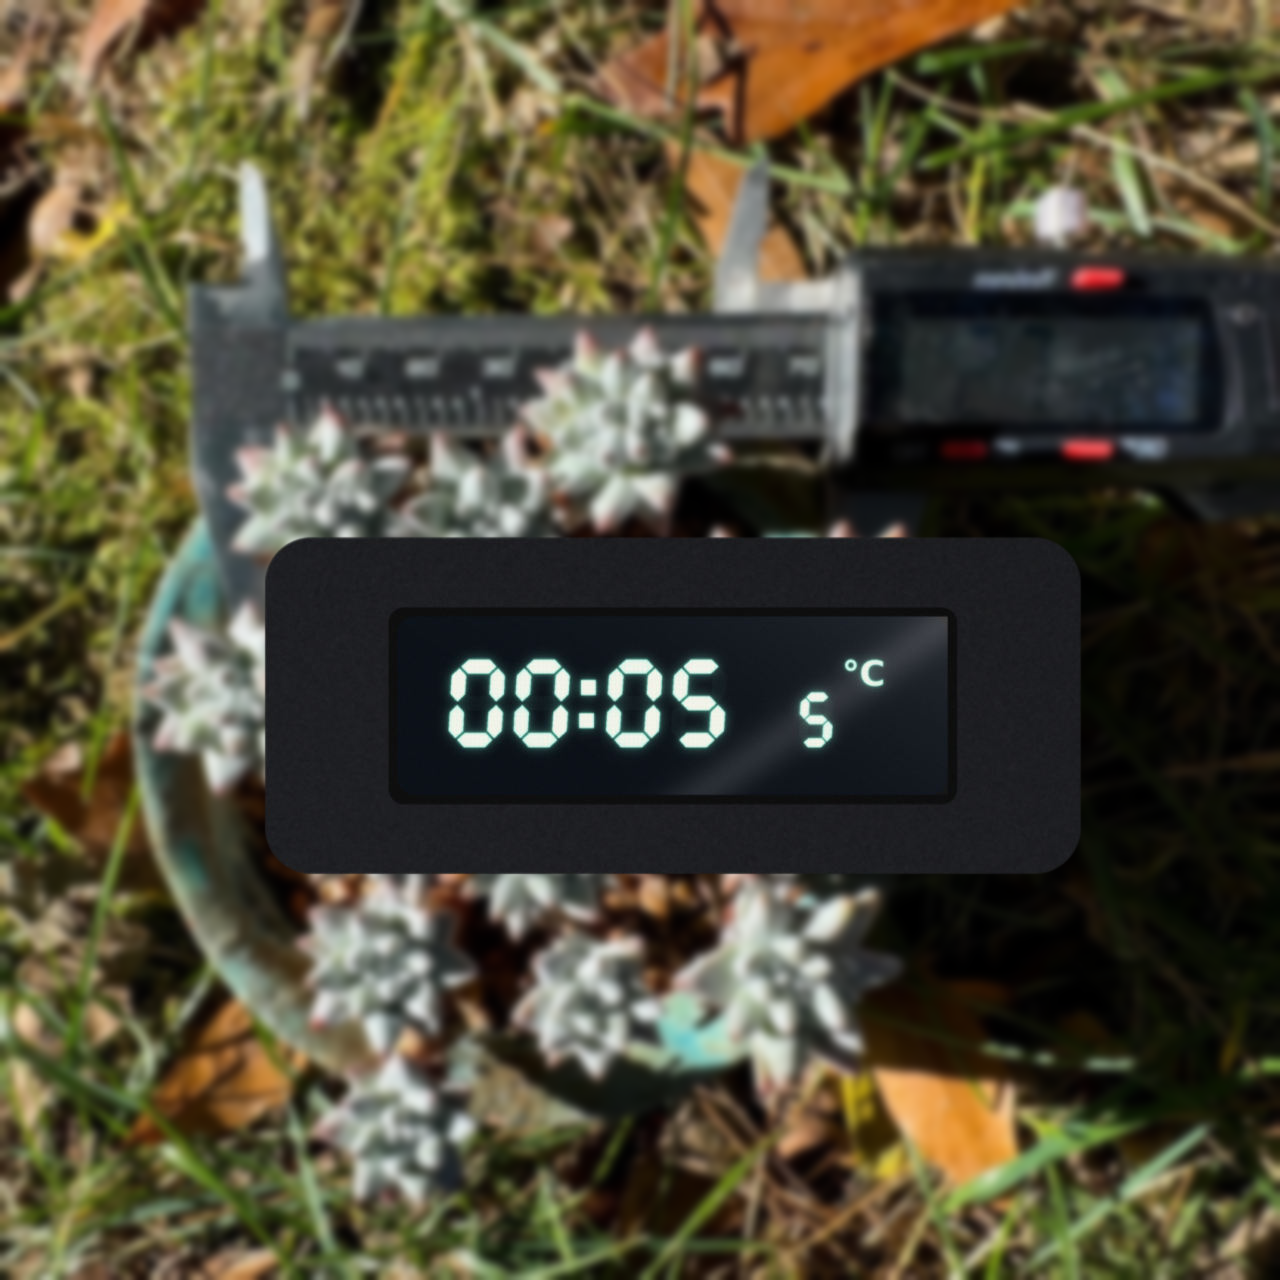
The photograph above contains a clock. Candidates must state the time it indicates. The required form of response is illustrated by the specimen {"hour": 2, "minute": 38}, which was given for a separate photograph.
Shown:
{"hour": 0, "minute": 5}
